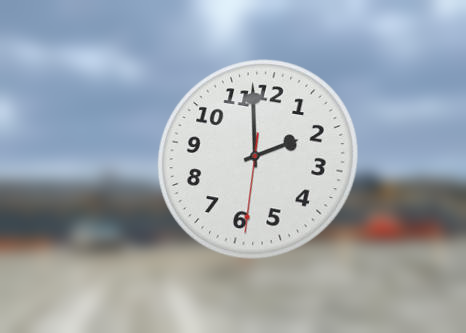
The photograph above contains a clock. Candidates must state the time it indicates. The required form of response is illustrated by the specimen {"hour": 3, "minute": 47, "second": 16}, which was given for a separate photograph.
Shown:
{"hour": 1, "minute": 57, "second": 29}
